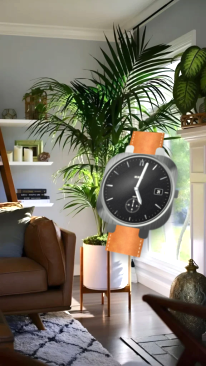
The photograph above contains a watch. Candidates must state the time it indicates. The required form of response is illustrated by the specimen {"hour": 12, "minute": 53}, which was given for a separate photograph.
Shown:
{"hour": 5, "minute": 2}
